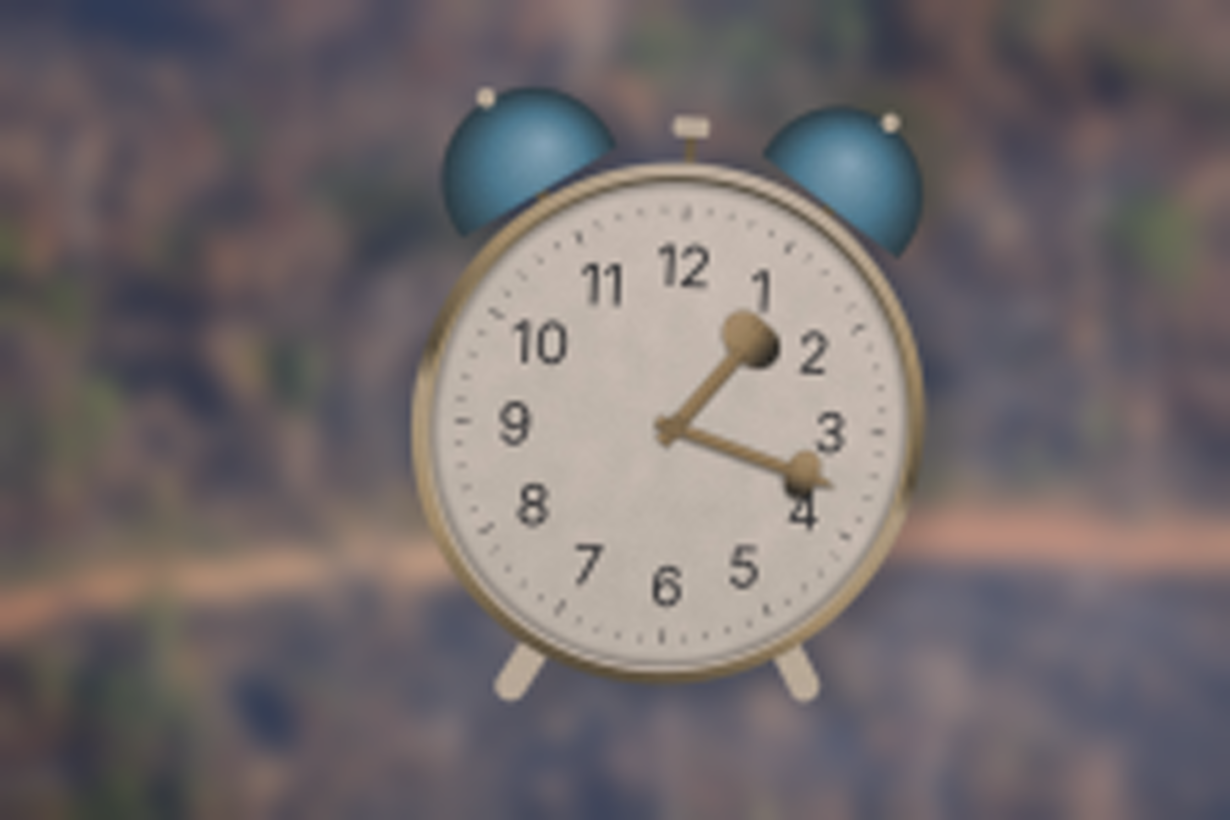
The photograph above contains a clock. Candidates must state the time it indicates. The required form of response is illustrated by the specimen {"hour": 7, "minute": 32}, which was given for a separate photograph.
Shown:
{"hour": 1, "minute": 18}
